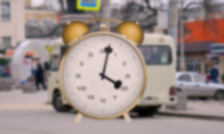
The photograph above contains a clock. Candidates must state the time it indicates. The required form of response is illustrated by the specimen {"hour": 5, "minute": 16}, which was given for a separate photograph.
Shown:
{"hour": 4, "minute": 2}
